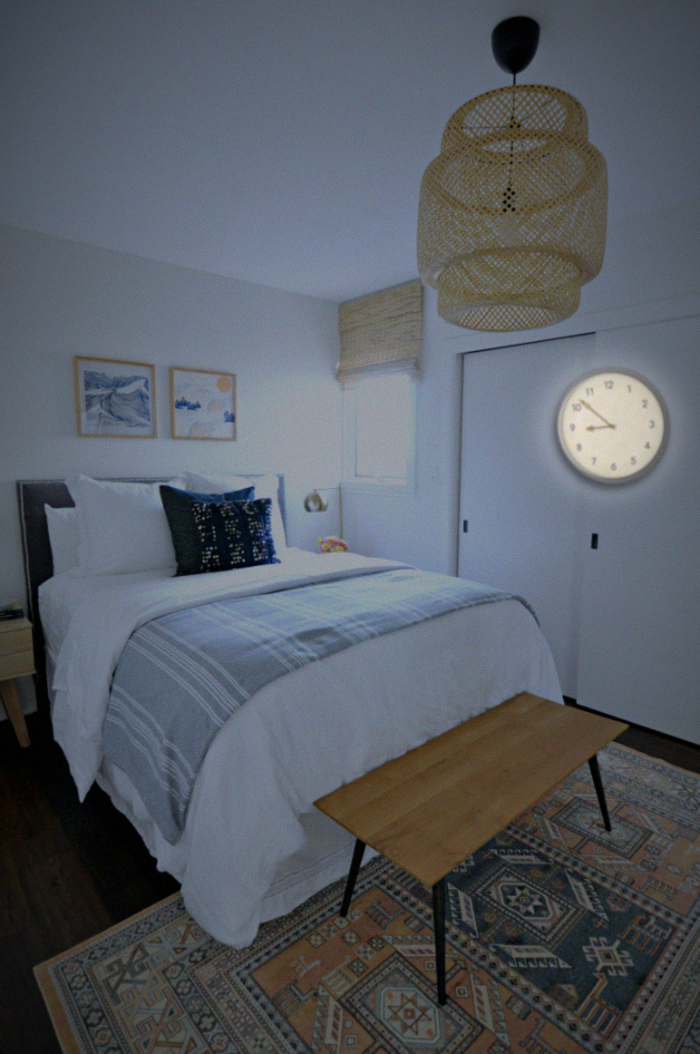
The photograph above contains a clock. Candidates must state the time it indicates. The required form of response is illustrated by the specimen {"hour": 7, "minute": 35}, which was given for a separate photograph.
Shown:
{"hour": 8, "minute": 52}
